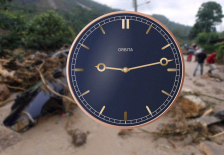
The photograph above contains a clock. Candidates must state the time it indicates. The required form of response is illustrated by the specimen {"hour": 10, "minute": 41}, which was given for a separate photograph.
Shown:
{"hour": 9, "minute": 13}
